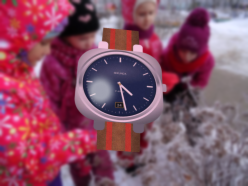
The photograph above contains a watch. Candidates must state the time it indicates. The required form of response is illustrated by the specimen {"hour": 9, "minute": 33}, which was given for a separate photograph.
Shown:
{"hour": 4, "minute": 28}
